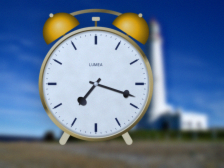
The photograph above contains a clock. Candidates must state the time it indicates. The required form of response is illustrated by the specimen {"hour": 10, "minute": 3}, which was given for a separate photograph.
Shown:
{"hour": 7, "minute": 18}
